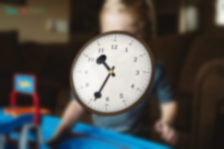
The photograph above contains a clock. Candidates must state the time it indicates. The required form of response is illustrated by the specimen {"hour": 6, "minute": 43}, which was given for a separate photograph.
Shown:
{"hour": 10, "minute": 34}
